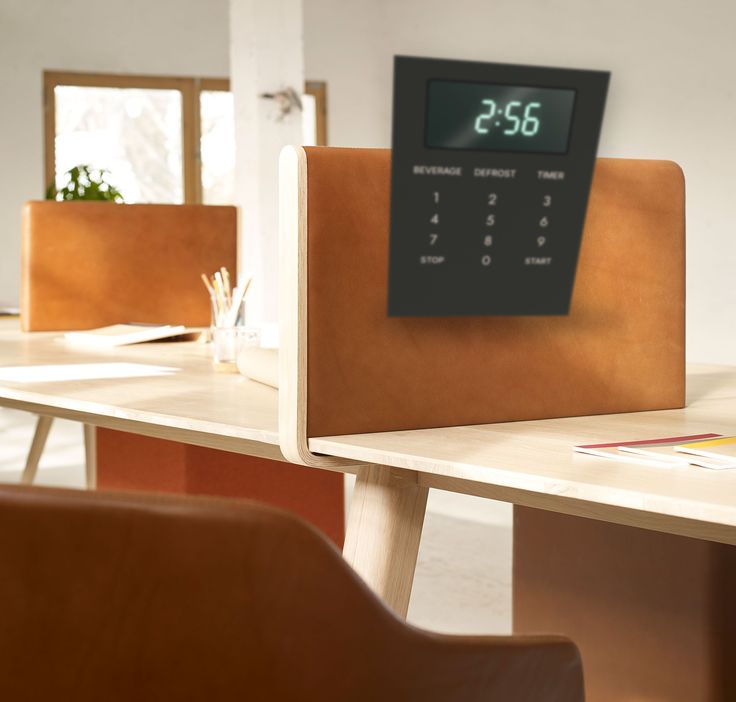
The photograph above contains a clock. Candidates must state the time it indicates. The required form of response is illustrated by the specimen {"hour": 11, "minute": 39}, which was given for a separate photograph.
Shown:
{"hour": 2, "minute": 56}
